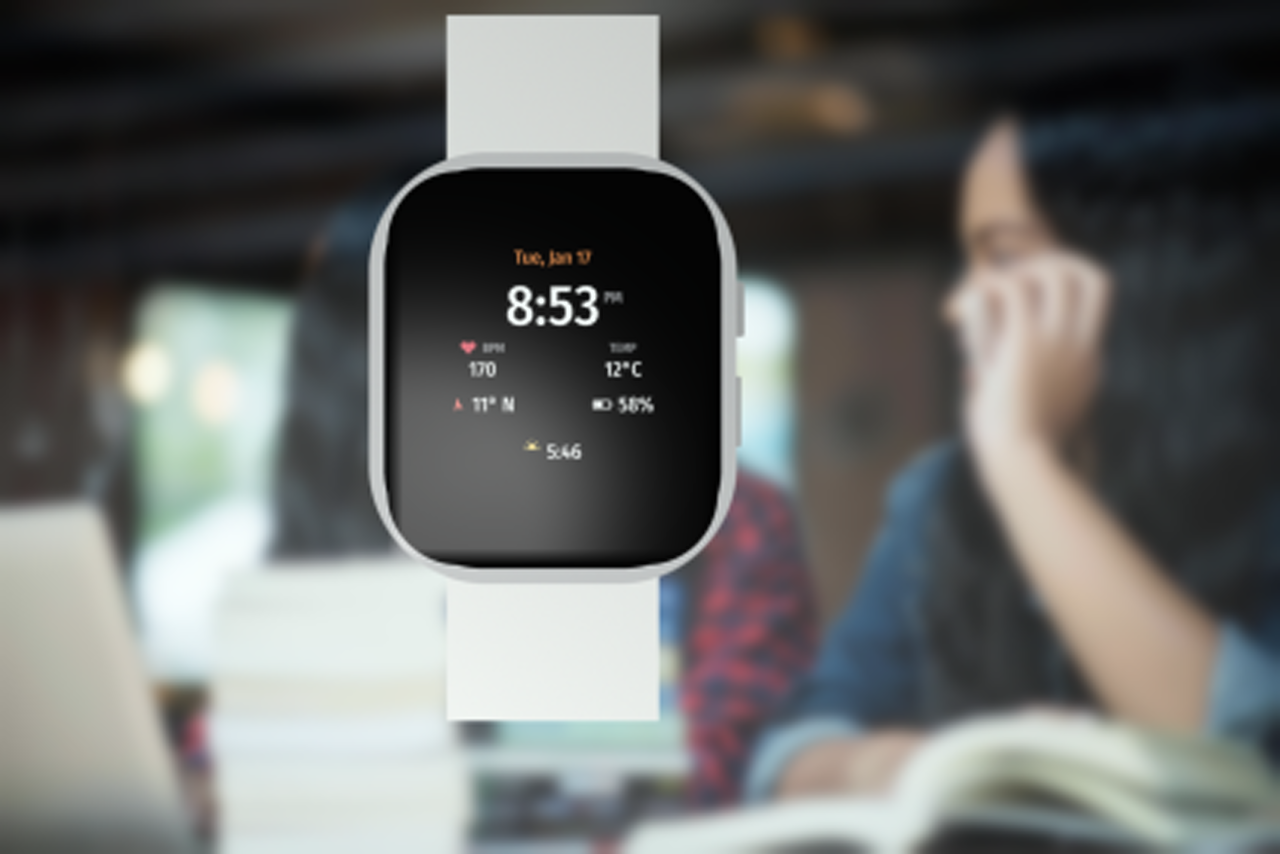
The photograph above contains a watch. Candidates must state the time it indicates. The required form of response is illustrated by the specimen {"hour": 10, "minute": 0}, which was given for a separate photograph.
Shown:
{"hour": 8, "minute": 53}
